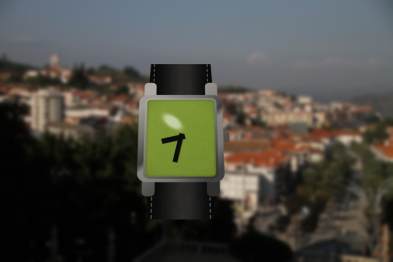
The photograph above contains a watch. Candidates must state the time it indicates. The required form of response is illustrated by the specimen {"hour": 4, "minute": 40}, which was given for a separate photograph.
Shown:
{"hour": 8, "minute": 32}
